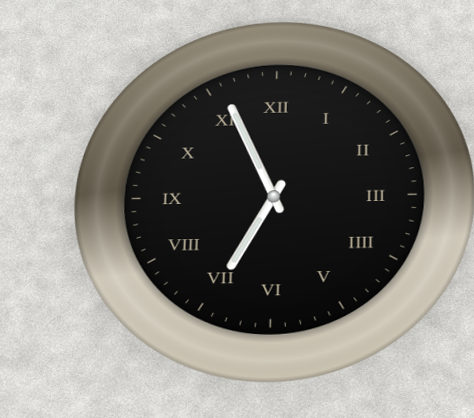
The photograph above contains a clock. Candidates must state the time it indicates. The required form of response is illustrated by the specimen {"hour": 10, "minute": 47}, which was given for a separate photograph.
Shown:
{"hour": 6, "minute": 56}
